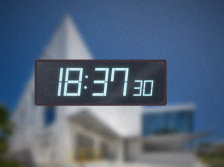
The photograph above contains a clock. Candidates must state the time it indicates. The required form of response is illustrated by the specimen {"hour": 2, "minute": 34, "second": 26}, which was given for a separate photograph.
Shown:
{"hour": 18, "minute": 37, "second": 30}
